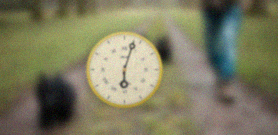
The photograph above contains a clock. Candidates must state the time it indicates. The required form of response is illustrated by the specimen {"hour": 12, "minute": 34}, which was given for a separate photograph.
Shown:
{"hour": 6, "minute": 3}
